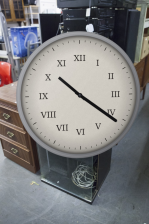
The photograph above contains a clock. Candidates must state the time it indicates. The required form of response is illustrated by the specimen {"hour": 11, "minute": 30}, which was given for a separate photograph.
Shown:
{"hour": 10, "minute": 21}
